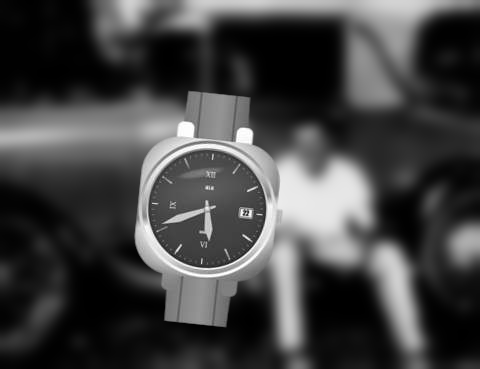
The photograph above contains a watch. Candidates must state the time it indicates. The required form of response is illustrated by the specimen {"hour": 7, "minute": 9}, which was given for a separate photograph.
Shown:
{"hour": 5, "minute": 41}
